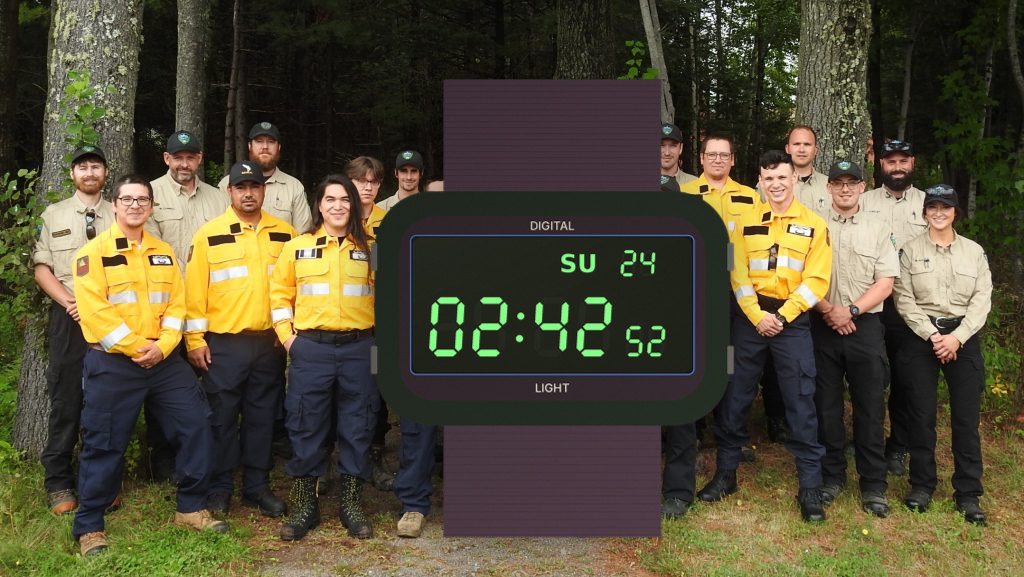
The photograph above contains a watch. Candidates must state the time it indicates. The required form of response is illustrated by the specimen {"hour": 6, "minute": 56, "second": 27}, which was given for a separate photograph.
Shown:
{"hour": 2, "minute": 42, "second": 52}
